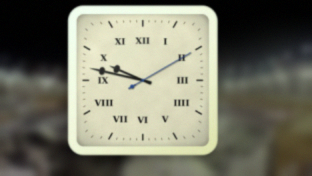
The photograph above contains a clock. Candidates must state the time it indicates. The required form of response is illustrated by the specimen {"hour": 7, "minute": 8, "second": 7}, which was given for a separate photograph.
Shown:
{"hour": 9, "minute": 47, "second": 10}
